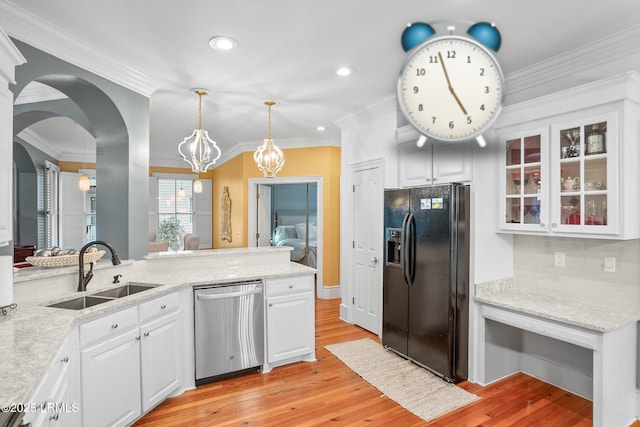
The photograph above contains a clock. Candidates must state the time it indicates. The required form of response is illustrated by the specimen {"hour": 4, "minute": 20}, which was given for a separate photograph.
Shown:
{"hour": 4, "minute": 57}
